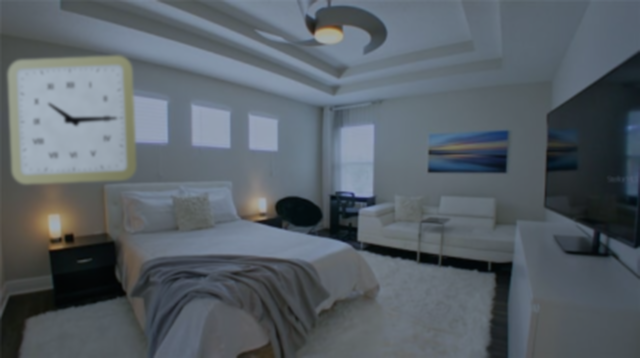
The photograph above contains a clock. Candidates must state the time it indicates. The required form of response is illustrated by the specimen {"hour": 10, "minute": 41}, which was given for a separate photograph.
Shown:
{"hour": 10, "minute": 15}
